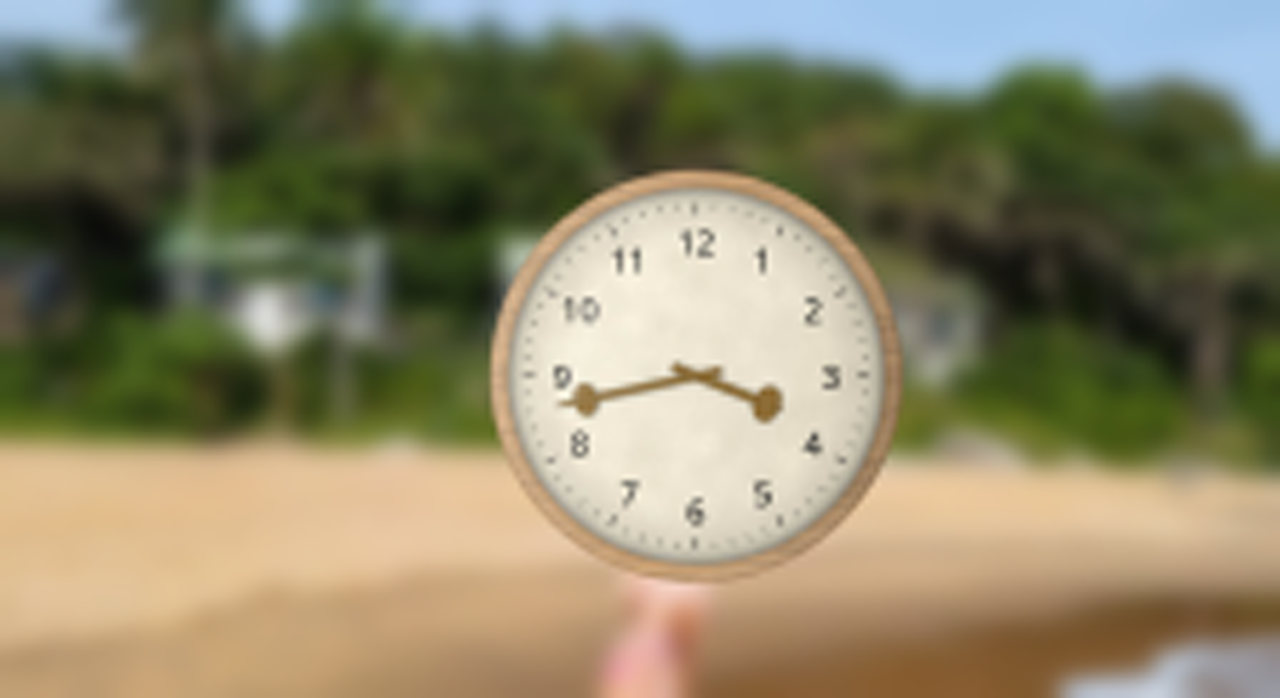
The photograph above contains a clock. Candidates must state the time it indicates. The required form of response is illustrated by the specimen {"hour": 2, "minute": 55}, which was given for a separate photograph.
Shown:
{"hour": 3, "minute": 43}
